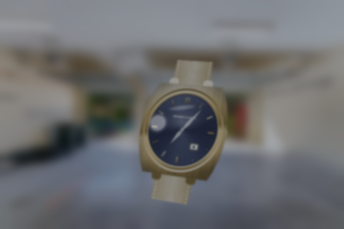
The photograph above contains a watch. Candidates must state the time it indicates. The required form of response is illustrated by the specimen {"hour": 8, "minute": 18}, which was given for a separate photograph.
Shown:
{"hour": 7, "minute": 6}
